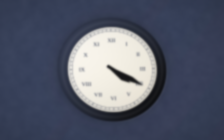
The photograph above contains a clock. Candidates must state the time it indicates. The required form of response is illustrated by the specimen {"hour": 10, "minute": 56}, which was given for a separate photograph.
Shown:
{"hour": 4, "minute": 20}
